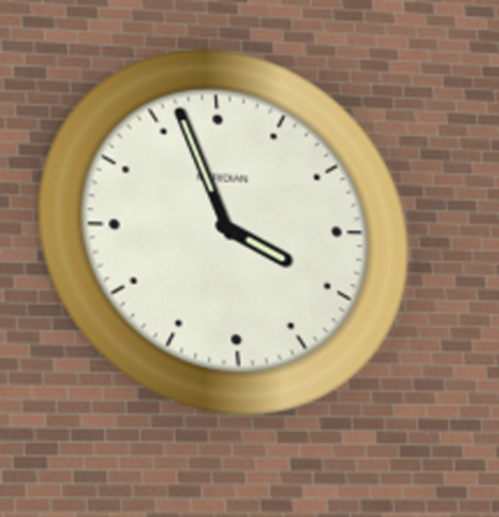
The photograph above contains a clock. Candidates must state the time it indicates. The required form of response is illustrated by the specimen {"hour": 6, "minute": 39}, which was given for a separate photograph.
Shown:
{"hour": 3, "minute": 57}
